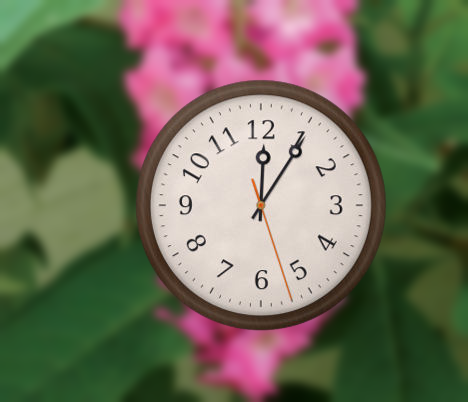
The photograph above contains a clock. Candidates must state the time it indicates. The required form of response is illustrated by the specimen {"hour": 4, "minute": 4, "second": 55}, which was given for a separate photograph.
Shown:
{"hour": 12, "minute": 5, "second": 27}
